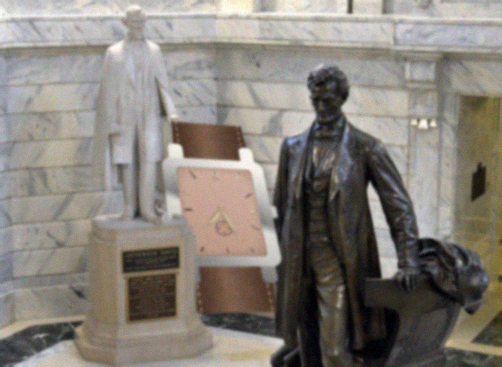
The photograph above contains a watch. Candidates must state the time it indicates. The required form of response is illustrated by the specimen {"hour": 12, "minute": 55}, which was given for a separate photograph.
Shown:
{"hour": 7, "minute": 26}
